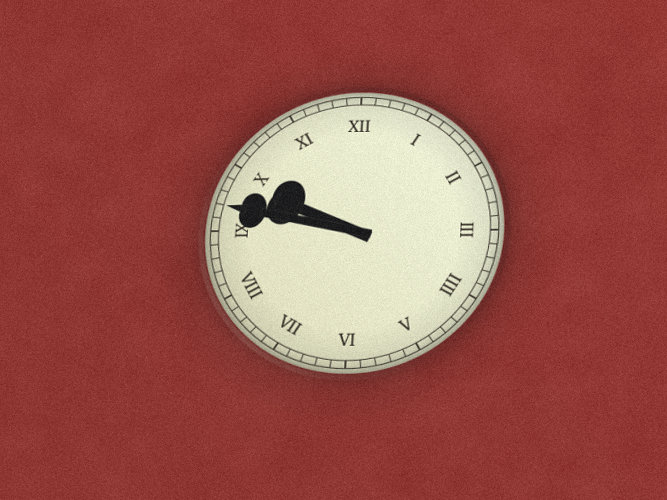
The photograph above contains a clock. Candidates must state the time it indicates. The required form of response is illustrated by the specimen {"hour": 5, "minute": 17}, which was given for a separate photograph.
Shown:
{"hour": 9, "minute": 47}
